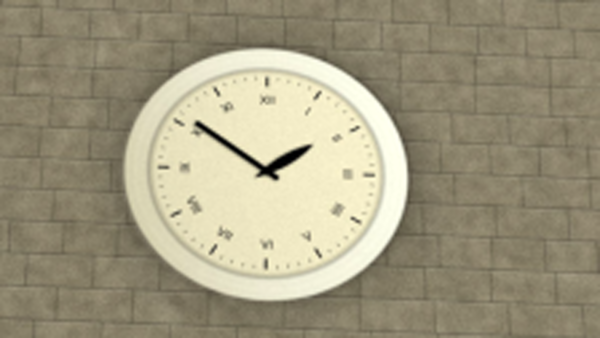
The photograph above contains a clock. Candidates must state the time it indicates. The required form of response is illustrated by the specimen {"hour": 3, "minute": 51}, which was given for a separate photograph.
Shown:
{"hour": 1, "minute": 51}
